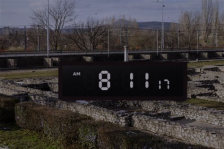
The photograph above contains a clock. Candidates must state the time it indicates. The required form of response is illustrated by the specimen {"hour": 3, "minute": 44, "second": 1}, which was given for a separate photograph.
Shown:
{"hour": 8, "minute": 11, "second": 17}
